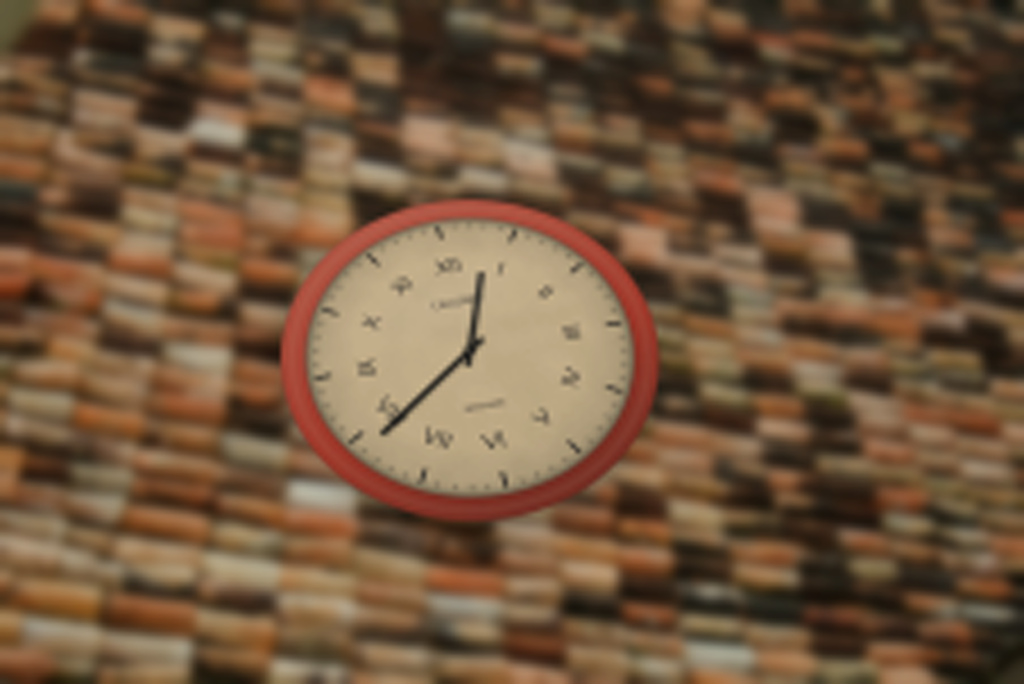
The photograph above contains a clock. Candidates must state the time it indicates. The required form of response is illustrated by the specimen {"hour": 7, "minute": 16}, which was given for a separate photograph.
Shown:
{"hour": 12, "minute": 39}
